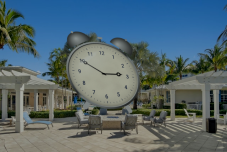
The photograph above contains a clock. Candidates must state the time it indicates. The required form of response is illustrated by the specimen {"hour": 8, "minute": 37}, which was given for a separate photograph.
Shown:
{"hour": 2, "minute": 50}
